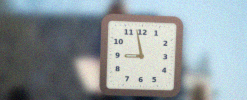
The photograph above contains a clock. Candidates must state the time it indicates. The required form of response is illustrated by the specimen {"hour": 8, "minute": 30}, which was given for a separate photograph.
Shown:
{"hour": 8, "minute": 58}
